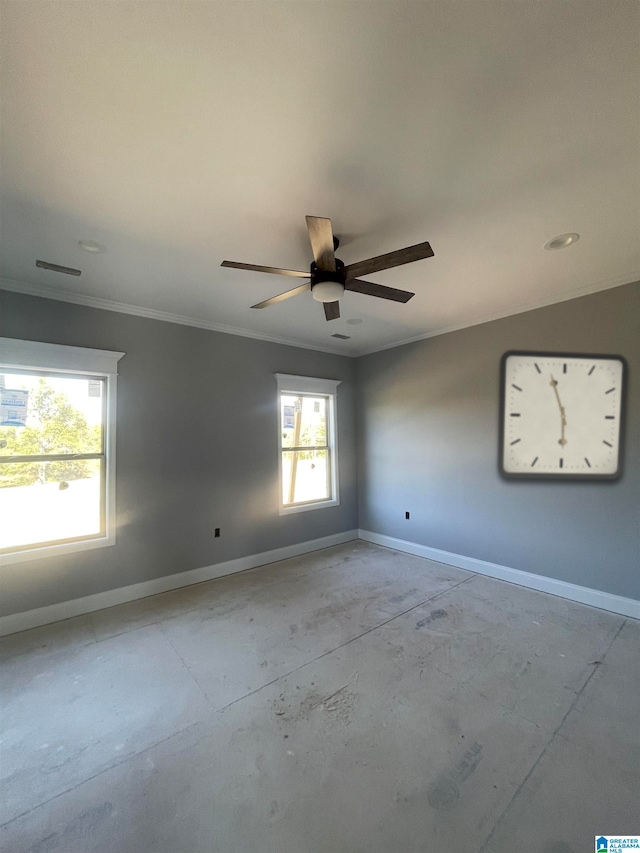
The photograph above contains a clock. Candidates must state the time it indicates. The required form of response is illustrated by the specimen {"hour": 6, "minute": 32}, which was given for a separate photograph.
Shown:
{"hour": 5, "minute": 57}
